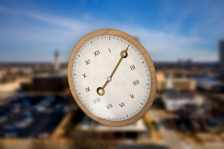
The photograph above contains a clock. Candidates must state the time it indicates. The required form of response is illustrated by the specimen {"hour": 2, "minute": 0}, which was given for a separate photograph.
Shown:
{"hour": 8, "minute": 10}
